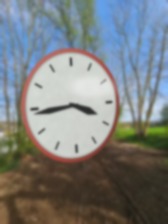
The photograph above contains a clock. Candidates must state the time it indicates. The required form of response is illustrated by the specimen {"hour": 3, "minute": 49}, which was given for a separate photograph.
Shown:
{"hour": 3, "minute": 44}
